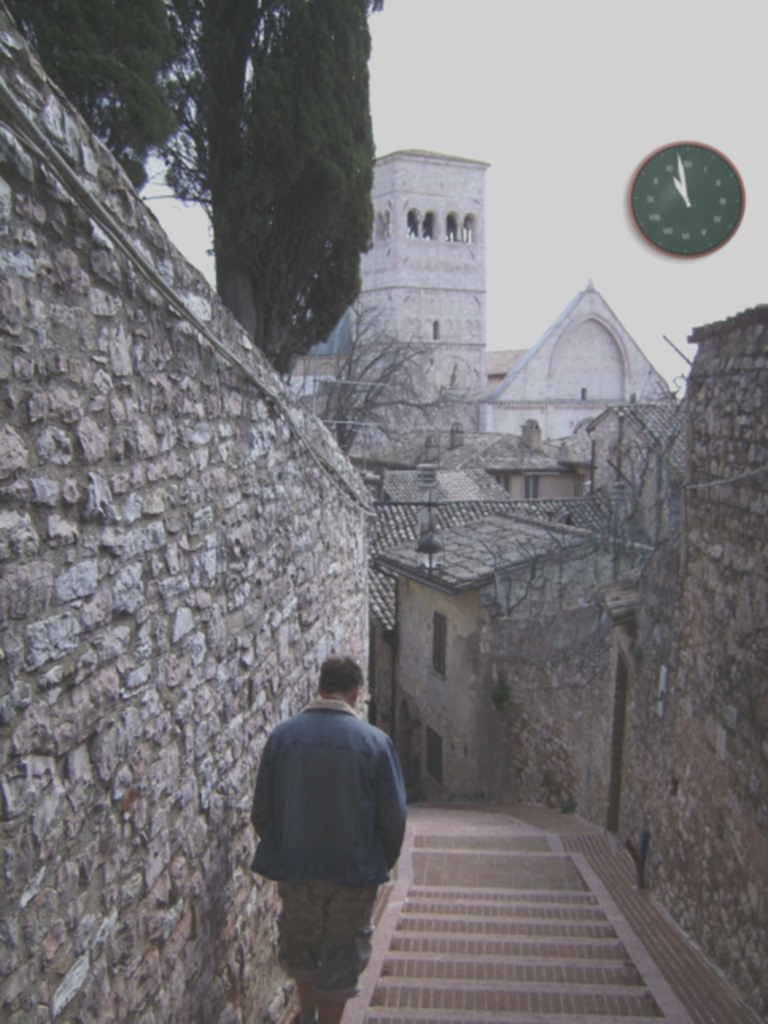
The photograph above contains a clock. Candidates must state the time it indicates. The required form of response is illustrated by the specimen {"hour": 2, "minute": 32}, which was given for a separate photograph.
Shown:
{"hour": 10, "minute": 58}
